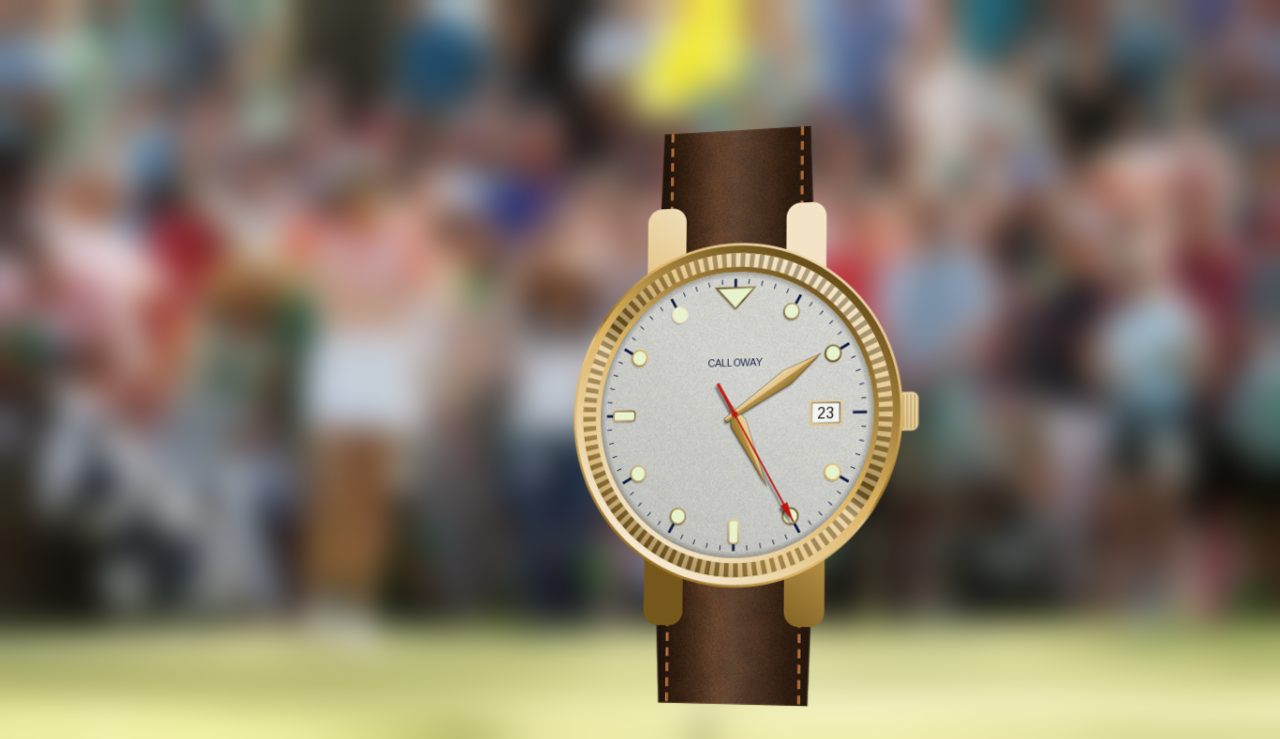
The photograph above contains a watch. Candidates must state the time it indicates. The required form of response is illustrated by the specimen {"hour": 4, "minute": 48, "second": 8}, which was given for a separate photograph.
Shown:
{"hour": 5, "minute": 9, "second": 25}
